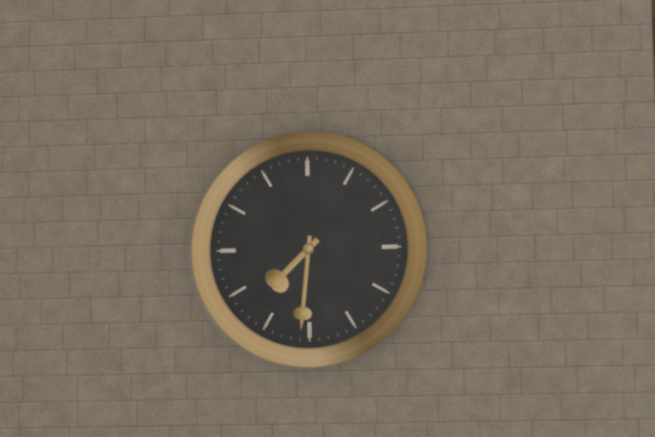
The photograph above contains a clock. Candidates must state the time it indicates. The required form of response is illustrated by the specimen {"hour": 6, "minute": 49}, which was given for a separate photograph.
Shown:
{"hour": 7, "minute": 31}
